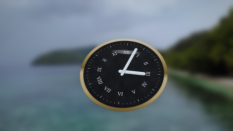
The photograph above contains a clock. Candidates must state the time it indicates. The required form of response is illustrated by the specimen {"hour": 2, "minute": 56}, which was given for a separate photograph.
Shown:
{"hour": 3, "minute": 3}
